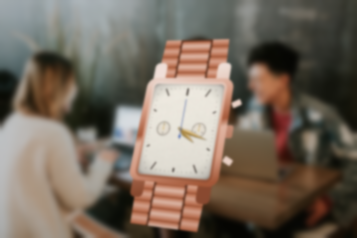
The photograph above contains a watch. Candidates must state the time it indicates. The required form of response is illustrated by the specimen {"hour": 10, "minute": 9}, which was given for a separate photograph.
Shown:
{"hour": 4, "minute": 18}
